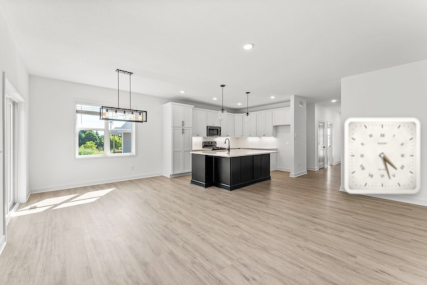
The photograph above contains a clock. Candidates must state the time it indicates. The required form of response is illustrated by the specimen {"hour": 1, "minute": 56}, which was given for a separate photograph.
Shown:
{"hour": 4, "minute": 27}
